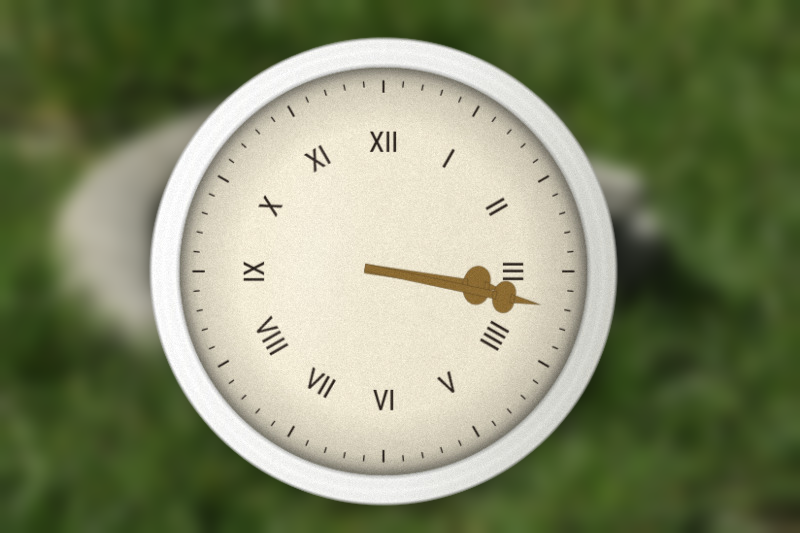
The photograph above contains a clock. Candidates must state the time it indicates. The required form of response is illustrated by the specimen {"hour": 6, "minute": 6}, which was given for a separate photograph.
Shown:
{"hour": 3, "minute": 17}
